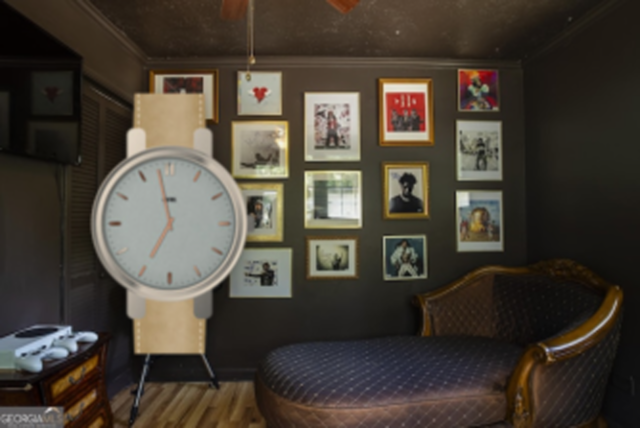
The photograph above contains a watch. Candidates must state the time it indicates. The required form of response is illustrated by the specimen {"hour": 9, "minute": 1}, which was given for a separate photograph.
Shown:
{"hour": 6, "minute": 58}
